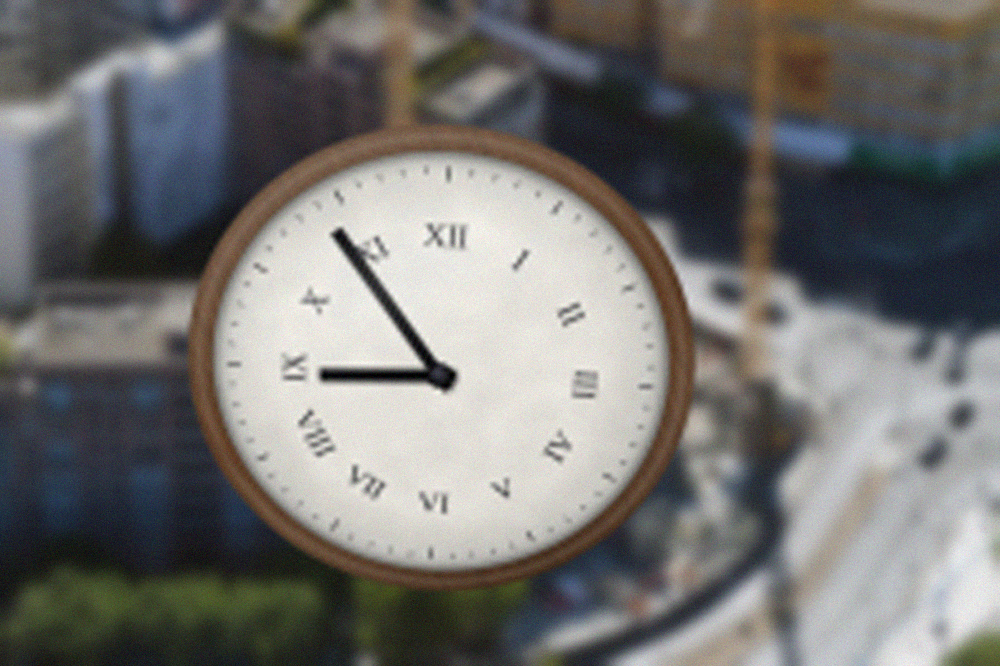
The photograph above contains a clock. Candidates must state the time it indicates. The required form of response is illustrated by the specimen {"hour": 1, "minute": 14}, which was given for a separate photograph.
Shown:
{"hour": 8, "minute": 54}
